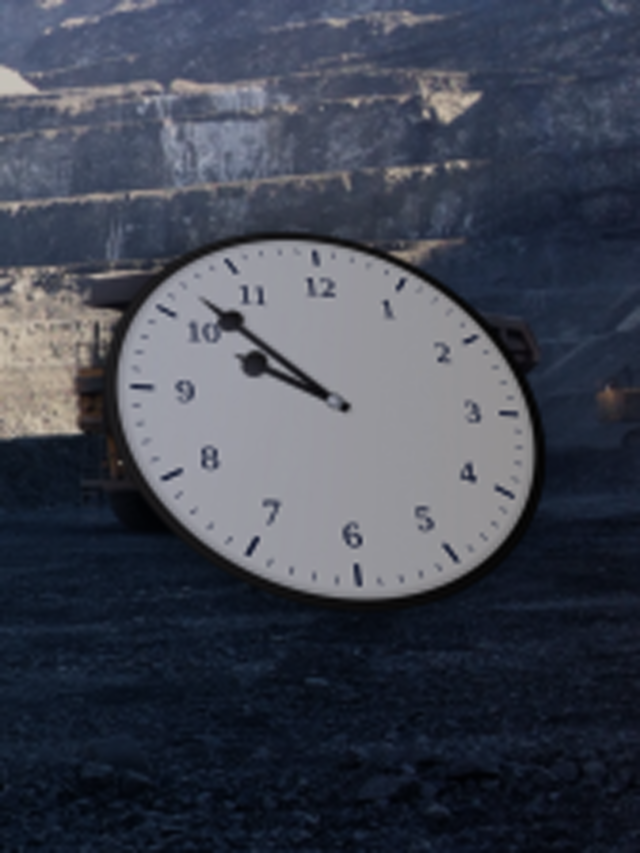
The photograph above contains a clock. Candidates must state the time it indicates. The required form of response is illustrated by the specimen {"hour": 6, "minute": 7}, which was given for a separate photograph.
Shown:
{"hour": 9, "minute": 52}
